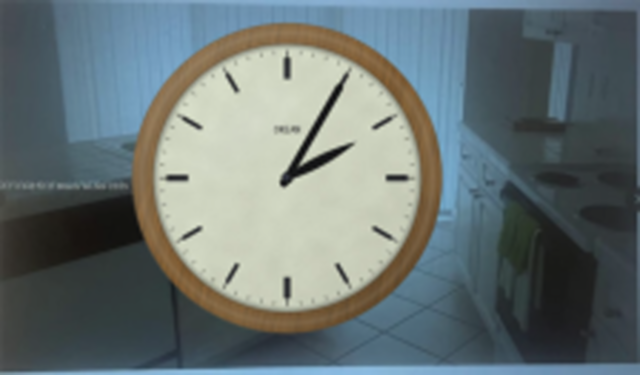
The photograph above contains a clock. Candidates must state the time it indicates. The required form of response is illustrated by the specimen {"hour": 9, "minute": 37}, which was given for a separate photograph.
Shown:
{"hour": 2, "minute": 5}
